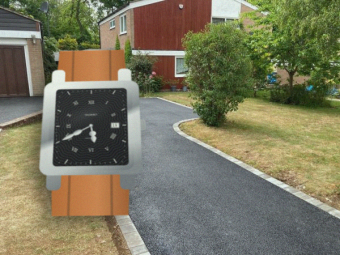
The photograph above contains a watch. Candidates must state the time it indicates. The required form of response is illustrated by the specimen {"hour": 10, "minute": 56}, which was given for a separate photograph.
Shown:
{"hour": 5, "minute": 40}
